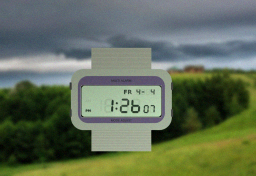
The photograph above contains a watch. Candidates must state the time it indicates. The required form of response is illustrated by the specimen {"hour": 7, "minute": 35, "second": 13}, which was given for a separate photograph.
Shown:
{"hour": 1, "minute": 26, "second": 7}
